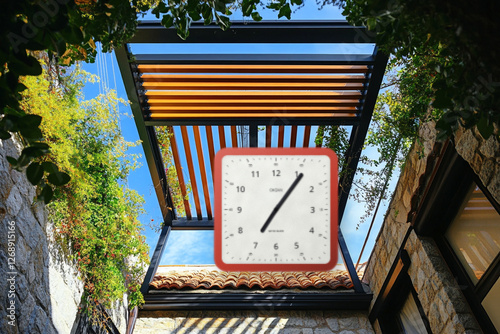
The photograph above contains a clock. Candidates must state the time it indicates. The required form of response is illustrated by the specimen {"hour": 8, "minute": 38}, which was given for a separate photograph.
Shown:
{"hour": 7, "minute": 6}
